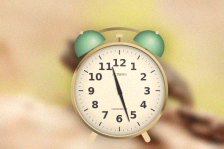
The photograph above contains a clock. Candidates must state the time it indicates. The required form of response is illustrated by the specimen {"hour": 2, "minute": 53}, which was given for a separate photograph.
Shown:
{"hour": 11, "minute": 27}
